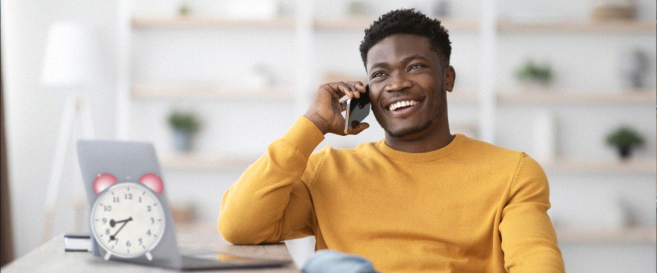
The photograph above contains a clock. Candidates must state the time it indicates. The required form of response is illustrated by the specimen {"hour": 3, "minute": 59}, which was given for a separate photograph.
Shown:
{"hour": 8, "minute": 37}
